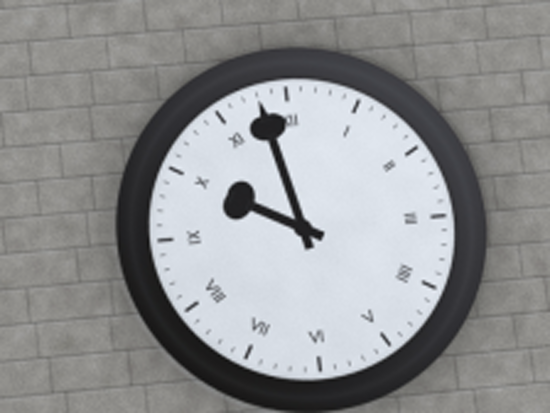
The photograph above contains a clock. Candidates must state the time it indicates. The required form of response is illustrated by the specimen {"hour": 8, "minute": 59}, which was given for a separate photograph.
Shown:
{"hour": 9, "minute": 58}
